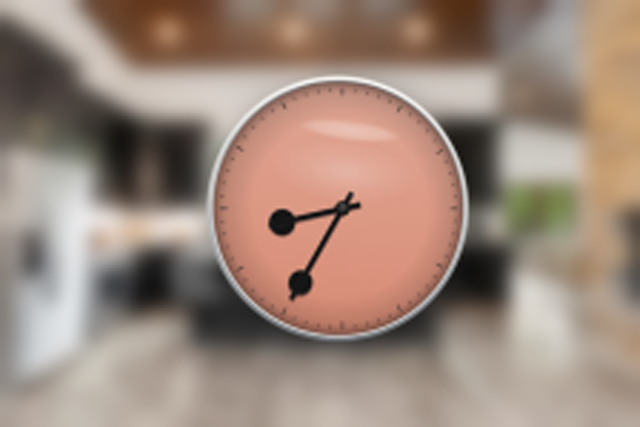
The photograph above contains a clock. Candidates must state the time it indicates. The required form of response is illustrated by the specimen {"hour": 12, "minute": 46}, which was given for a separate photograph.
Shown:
{"hour": 8, "minute": 35}
